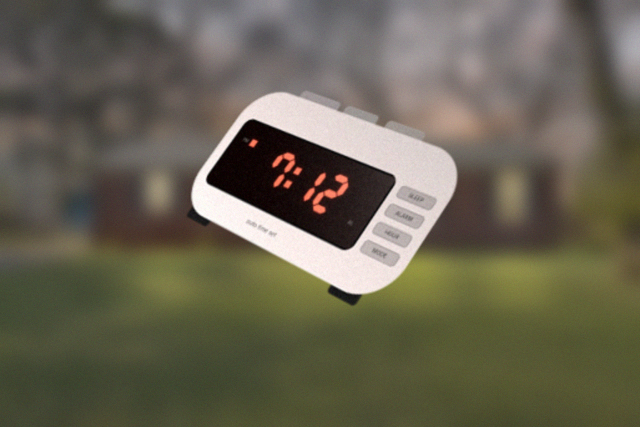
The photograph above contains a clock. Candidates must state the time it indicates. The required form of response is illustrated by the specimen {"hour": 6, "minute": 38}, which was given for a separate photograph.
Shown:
{"hour": 7, "minute": 12}
